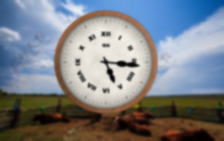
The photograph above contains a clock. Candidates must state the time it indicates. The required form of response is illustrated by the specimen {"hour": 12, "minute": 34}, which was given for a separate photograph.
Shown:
{"hour": 5, "minute": 16}
